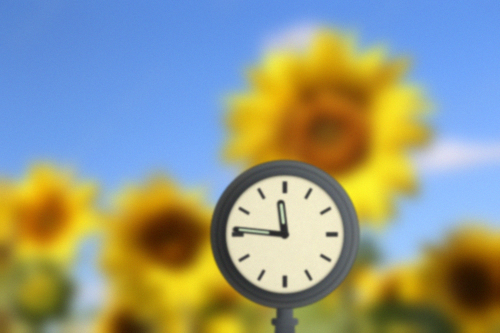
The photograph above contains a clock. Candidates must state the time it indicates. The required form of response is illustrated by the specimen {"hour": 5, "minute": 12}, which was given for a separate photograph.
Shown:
{"hour": 11, "minute": 46}
